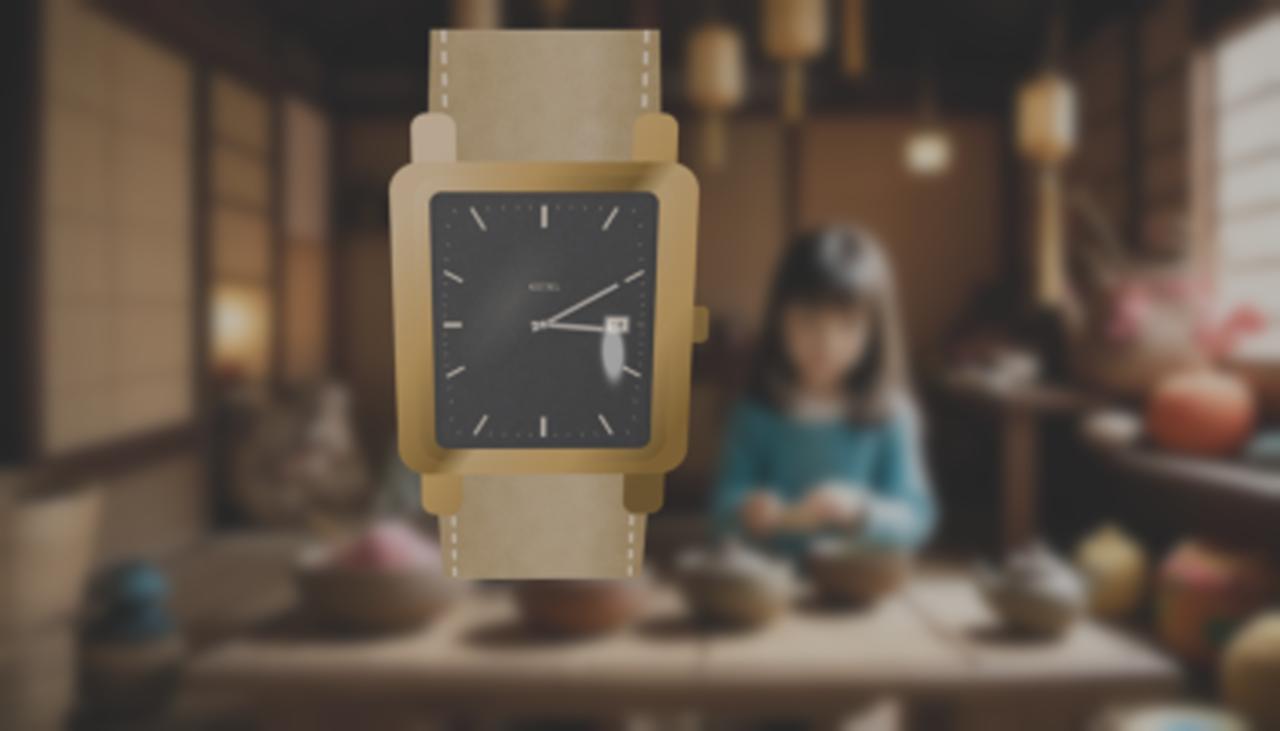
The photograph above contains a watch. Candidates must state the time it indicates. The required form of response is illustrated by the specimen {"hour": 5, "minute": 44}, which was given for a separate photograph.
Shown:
{"hour": 3, "minute": 10}
